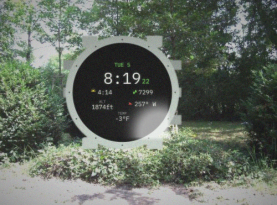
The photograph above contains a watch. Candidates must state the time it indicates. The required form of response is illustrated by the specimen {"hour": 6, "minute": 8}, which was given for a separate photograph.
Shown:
{"hour": 8, "minute": 19}
